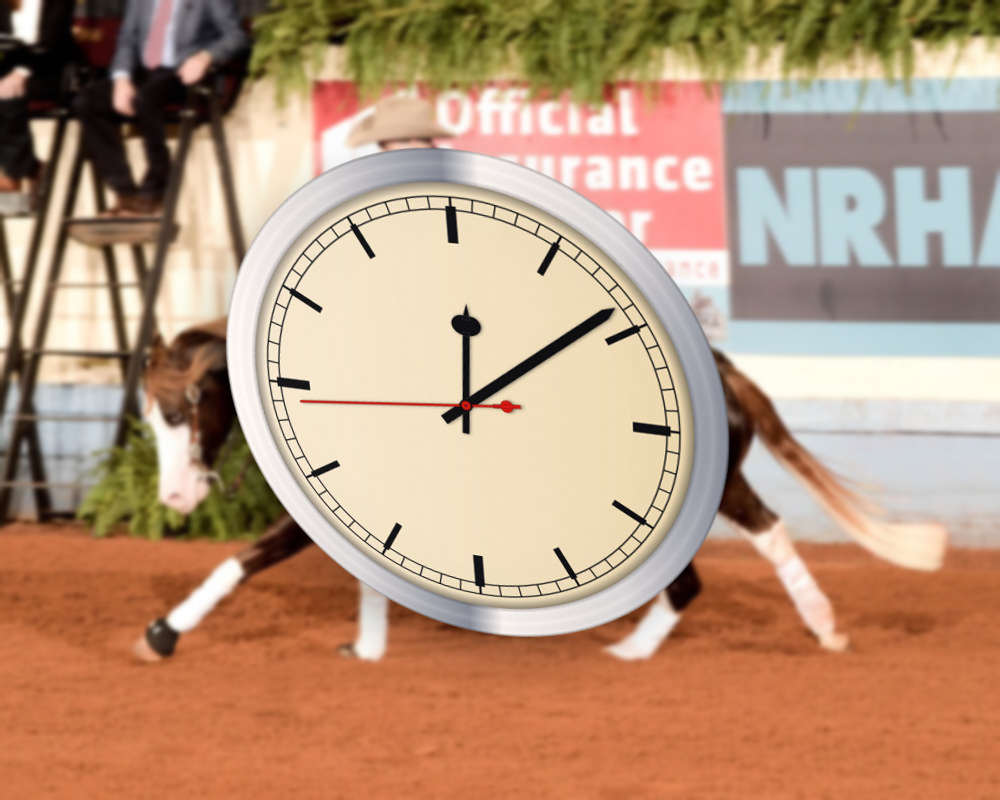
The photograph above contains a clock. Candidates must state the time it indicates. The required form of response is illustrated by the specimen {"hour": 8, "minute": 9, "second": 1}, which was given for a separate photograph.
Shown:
{"hour": 12, "minute": 8, "second": 44}
